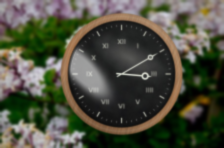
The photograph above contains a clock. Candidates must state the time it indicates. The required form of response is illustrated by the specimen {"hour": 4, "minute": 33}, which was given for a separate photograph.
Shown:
{"hour": 3, "minute": 10}
